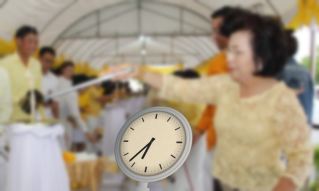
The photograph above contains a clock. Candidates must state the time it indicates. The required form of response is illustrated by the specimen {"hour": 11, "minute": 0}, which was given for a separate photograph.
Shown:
{"hour": 6, "minute": 37}
